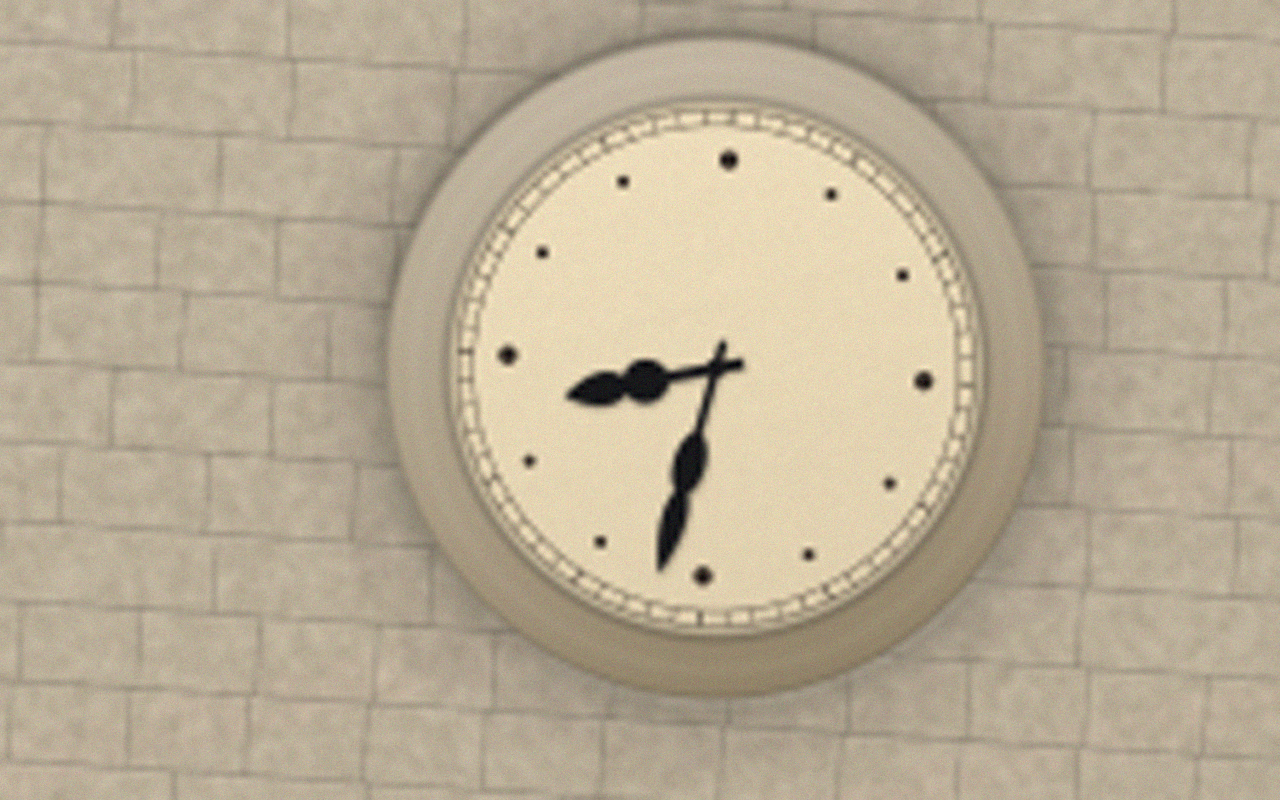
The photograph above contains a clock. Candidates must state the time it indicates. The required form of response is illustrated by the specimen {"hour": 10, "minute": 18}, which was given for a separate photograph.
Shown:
{"hour": 8, "minute": 32}
